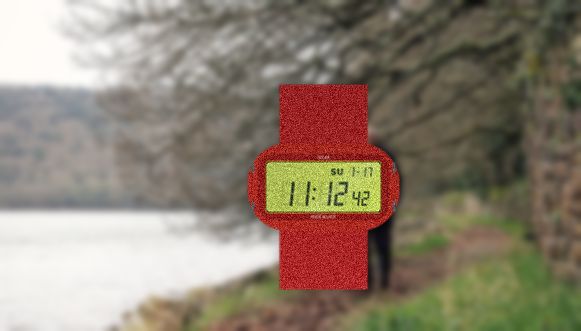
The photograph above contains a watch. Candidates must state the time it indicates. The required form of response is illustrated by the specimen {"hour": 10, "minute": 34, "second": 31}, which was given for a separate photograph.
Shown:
{"hour": 11, "minute": 12, "second": 42}
